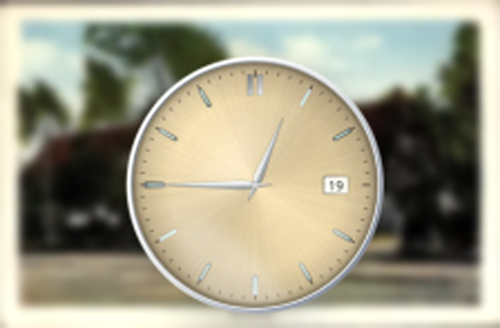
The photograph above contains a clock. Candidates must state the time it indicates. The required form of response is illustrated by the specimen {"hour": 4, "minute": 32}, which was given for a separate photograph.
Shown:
{"hour": 12, "minute": 45}
